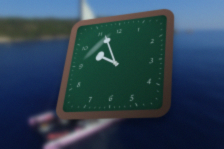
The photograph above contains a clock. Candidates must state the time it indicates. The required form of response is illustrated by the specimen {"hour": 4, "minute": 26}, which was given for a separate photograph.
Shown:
{"hour": 9, "minute": 56}
